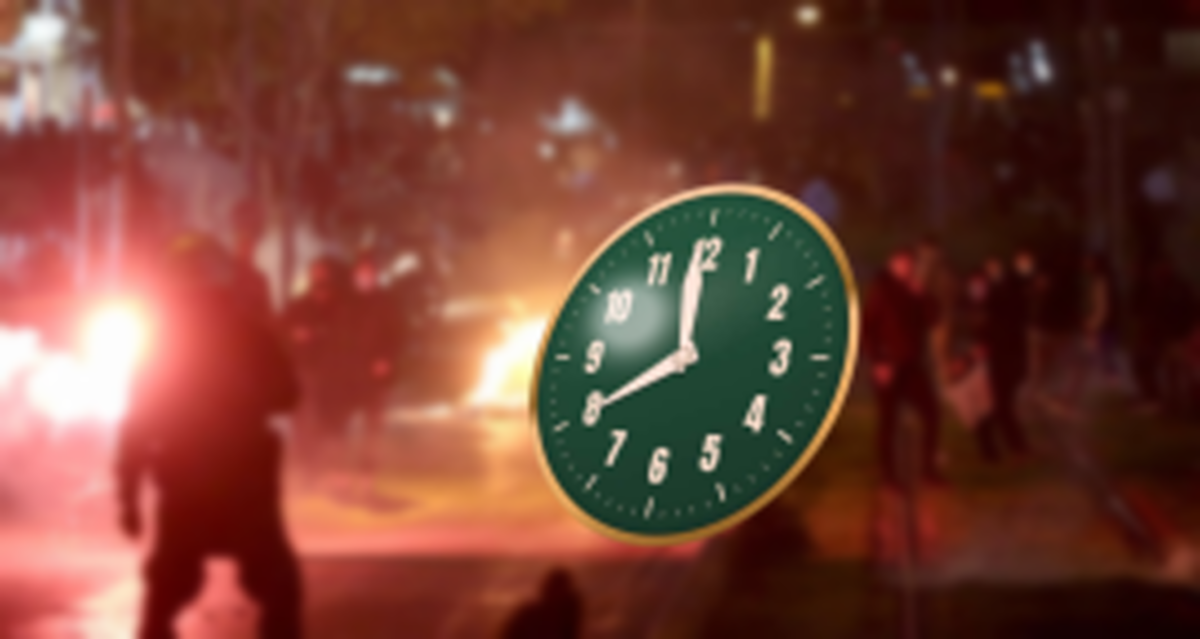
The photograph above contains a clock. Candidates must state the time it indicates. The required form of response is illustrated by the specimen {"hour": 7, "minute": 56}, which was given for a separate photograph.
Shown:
{"hour": 7, "minute": 59}
